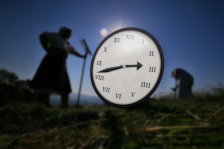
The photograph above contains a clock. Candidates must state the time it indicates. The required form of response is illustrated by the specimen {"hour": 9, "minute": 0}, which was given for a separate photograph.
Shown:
{"hour": 2, "minute": 42}
